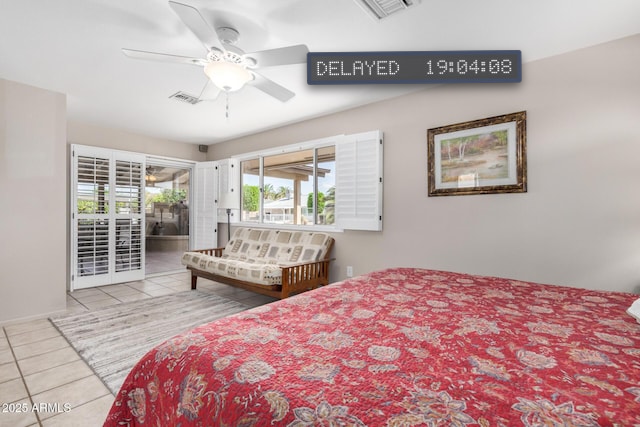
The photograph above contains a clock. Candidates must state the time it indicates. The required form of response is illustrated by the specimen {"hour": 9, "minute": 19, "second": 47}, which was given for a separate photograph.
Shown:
{"hour": 19, "minute": 4, "second": 8}
